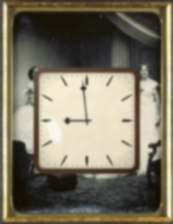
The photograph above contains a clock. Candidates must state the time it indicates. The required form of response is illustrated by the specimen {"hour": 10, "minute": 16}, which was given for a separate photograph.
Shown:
{"hour": 8, "minute": 59}
